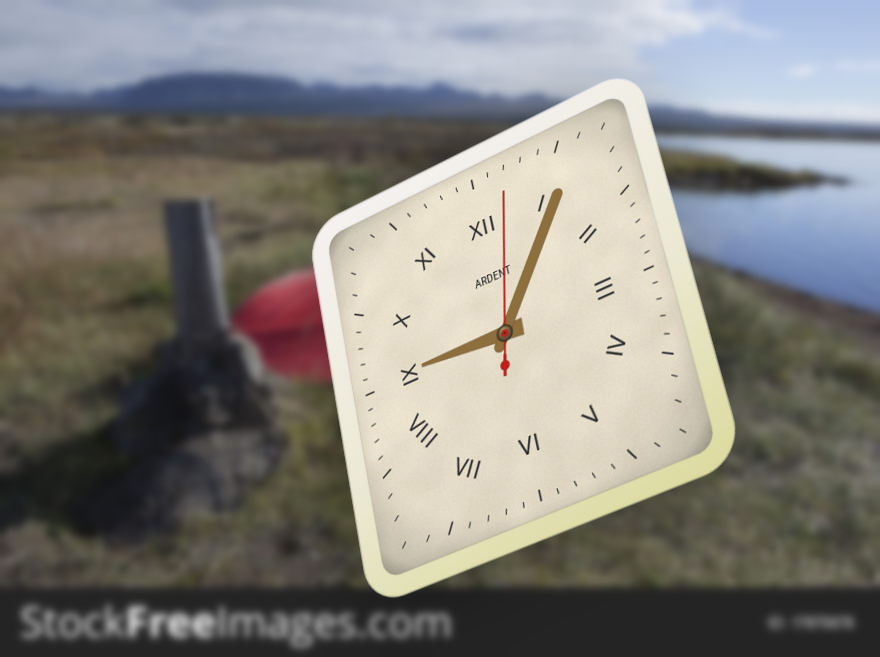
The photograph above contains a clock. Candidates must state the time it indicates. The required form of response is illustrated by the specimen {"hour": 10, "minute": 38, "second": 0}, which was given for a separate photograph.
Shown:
{"hour": 9, "minute": 6, "second": 2}
